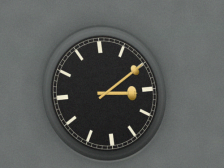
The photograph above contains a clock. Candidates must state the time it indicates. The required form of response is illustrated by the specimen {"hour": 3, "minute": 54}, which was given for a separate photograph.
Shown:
{"hour": 3, "minute": 10}
